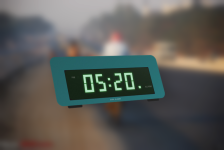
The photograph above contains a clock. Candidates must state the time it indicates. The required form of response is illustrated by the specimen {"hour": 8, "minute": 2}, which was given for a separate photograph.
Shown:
{"hour": 5, "minute": 20}
